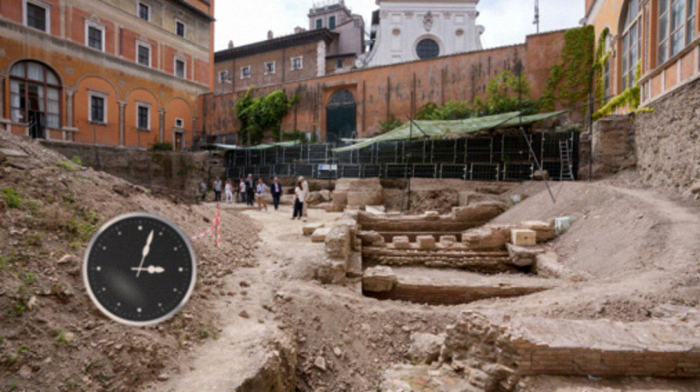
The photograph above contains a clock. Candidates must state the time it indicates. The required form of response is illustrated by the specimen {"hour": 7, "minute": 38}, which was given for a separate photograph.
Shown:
{"hour": 3, "minute": 3}
